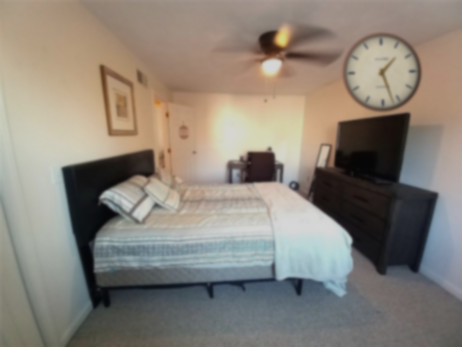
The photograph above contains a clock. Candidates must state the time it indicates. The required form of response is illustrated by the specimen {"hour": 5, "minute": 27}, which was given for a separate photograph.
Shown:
{"hour": 1, "minute": 27}
